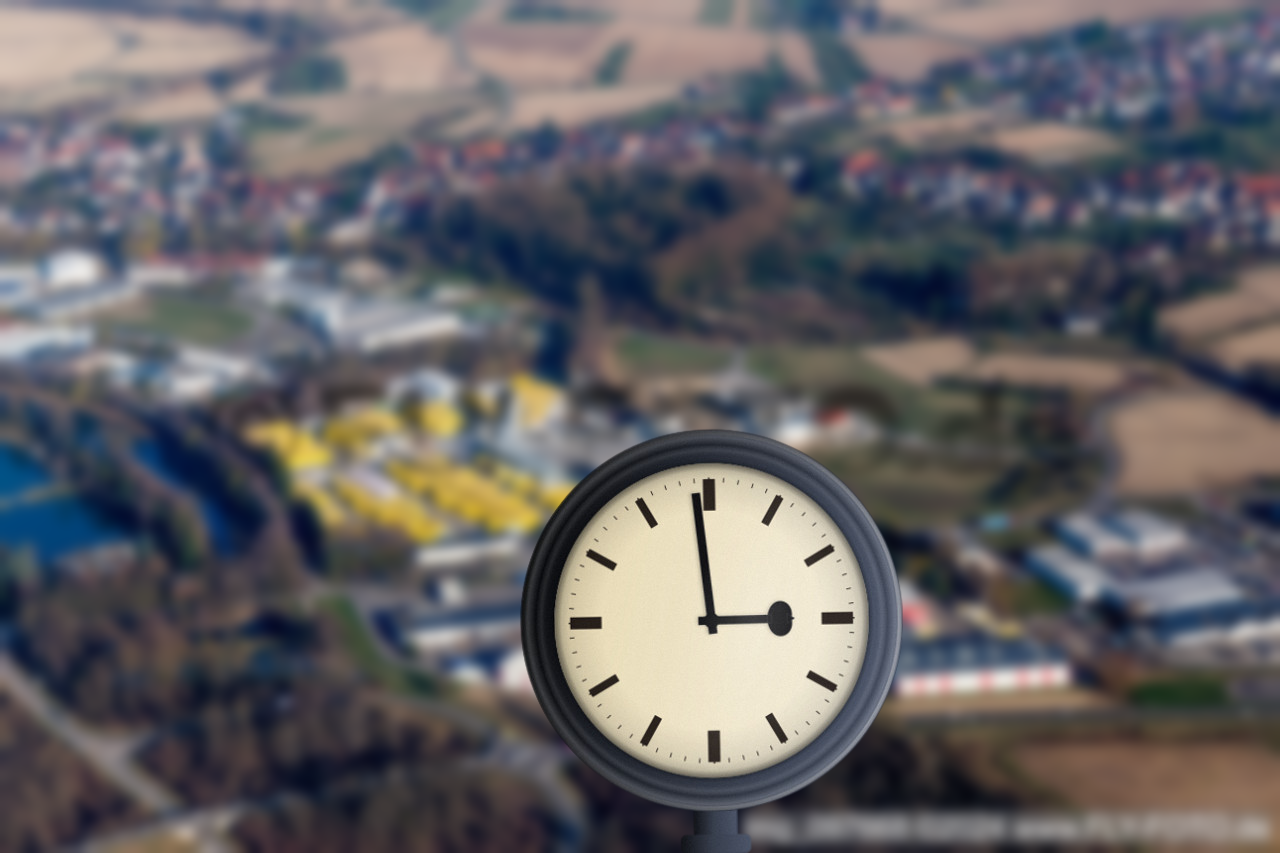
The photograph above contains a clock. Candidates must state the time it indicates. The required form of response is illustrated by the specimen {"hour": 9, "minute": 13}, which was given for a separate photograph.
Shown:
{"hour": 2, "minute": 59}
